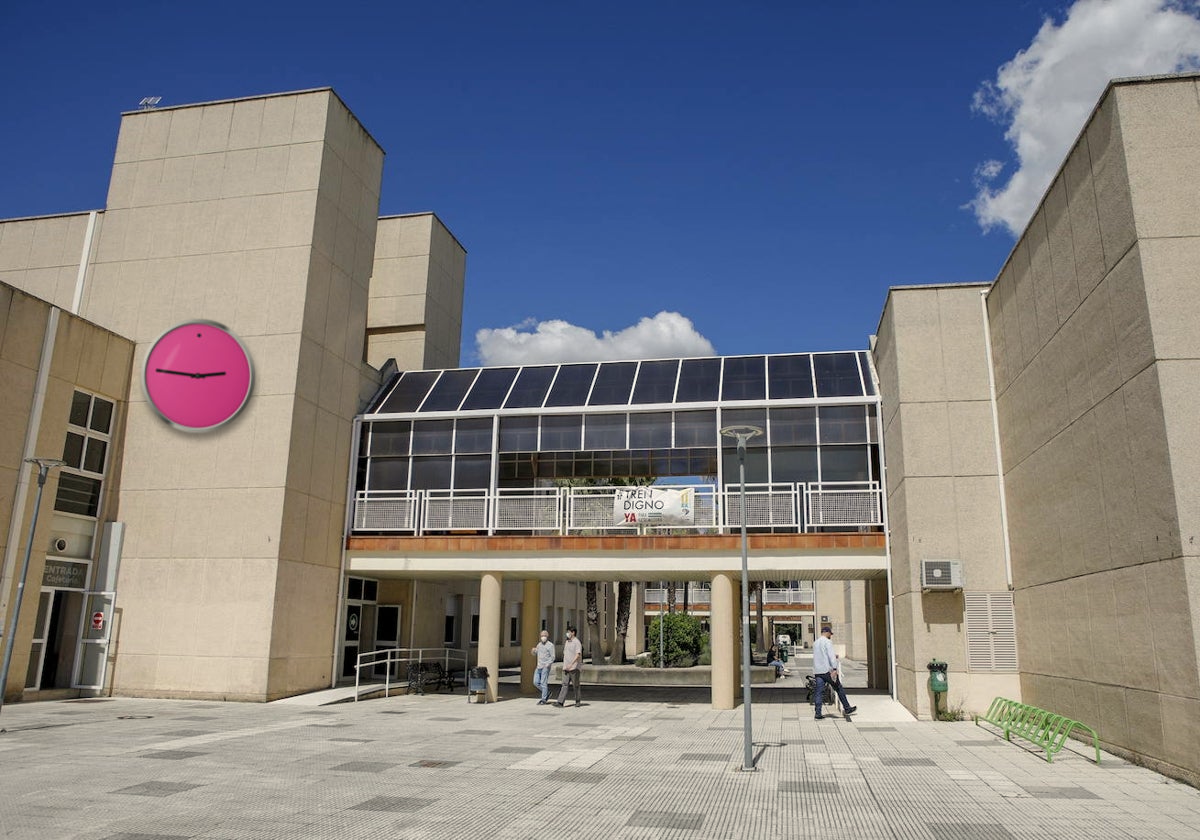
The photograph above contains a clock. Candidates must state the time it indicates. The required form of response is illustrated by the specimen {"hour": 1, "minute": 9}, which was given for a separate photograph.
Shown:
{"hour": 2, "minute": 46}
